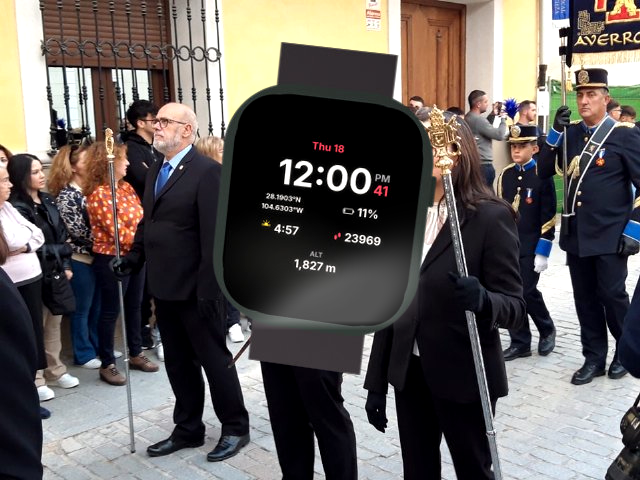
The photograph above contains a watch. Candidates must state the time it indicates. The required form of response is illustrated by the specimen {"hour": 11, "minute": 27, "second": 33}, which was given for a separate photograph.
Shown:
{"hour": 12, "minute": 0, "second": 41}
